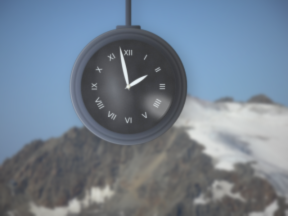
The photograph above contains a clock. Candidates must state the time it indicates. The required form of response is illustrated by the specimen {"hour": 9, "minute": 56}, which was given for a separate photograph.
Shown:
{"hour": 1, "minute": 58}
